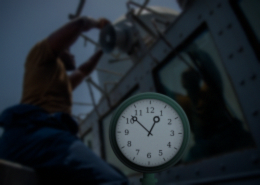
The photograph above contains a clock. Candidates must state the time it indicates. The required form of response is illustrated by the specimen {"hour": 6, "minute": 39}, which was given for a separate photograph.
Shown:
{"hour": 12, "minute": 52}
